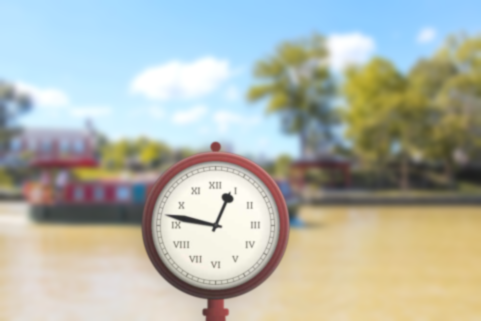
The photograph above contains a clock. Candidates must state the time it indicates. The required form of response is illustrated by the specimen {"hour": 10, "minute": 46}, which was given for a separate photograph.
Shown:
{"hour": 12, "minute": 47}
